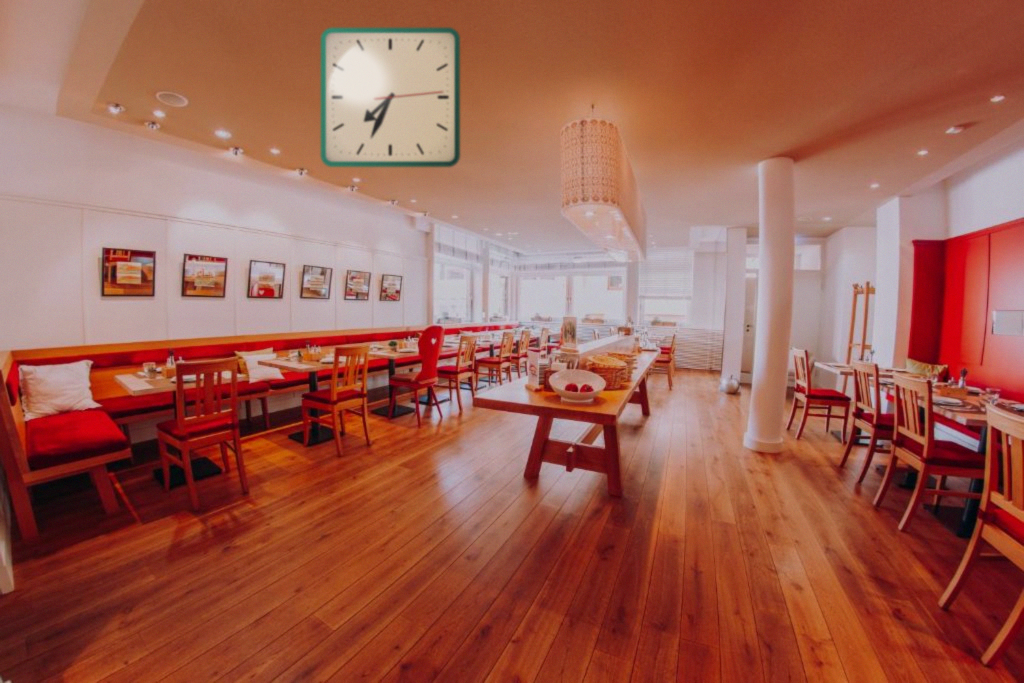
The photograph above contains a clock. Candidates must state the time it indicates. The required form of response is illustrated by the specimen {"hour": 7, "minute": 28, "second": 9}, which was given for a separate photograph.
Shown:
{"hour": 7, "minute": 34, "second": 14}
